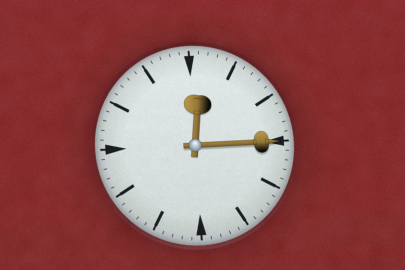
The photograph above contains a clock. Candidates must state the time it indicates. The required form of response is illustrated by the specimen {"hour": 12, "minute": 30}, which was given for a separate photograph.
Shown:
{"hour": 12, "minute": 15}
